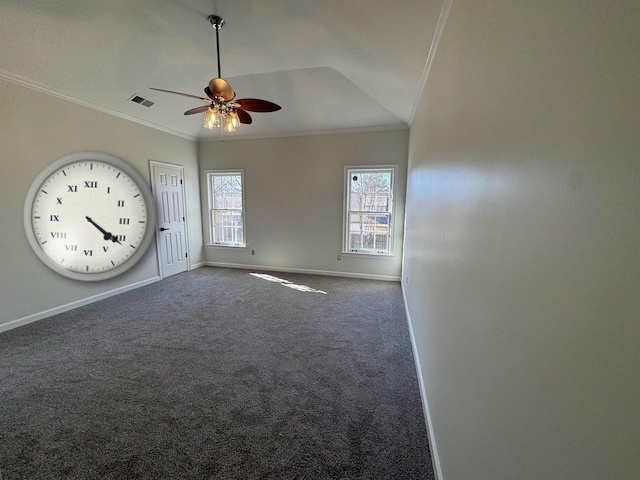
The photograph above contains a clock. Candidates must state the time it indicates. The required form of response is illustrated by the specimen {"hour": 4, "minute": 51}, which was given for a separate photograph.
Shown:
{"hour": 4, "minute": 21}
